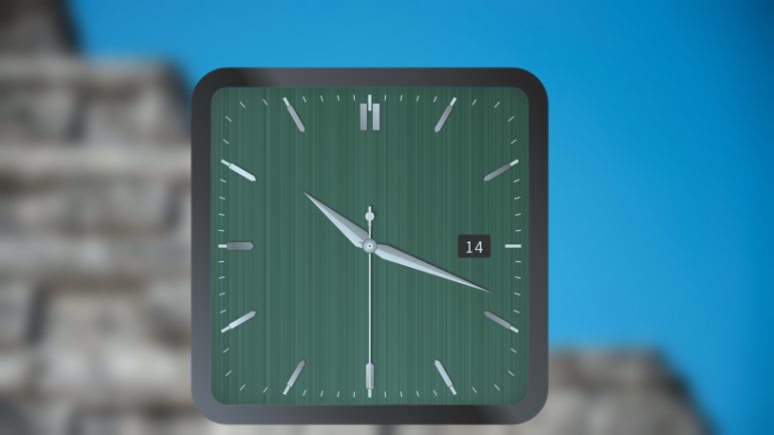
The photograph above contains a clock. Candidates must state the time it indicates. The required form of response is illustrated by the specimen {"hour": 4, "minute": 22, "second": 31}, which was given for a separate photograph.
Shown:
{"hour": 10, "minute": 18, "second": 30}
